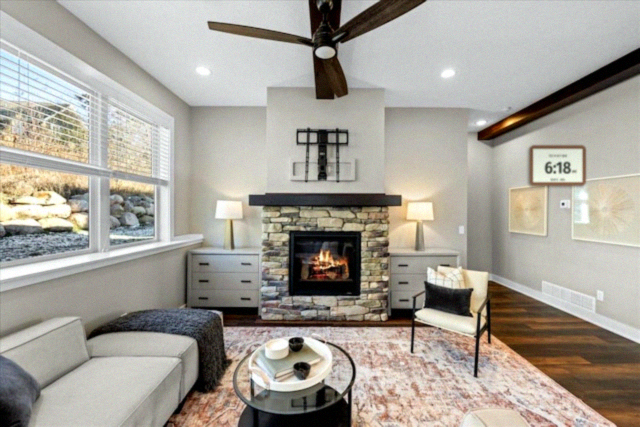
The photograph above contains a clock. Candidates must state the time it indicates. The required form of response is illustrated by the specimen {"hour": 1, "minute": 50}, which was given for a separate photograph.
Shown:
{"hour": 6, "minute": 18}
